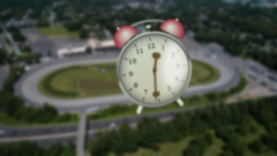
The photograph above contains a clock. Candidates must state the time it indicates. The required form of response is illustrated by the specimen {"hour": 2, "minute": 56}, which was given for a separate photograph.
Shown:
{"hour": 12, "minute": 31}
